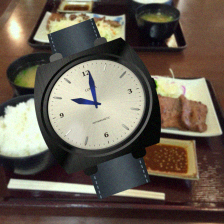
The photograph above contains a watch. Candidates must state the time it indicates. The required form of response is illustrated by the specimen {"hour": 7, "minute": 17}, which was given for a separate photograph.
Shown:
{"hour": 10, "minute": 1}
